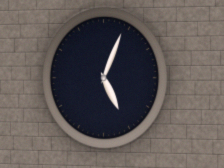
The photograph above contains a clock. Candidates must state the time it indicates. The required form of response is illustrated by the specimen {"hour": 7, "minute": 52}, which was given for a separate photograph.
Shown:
{"hour": 5, "minute": 4}
